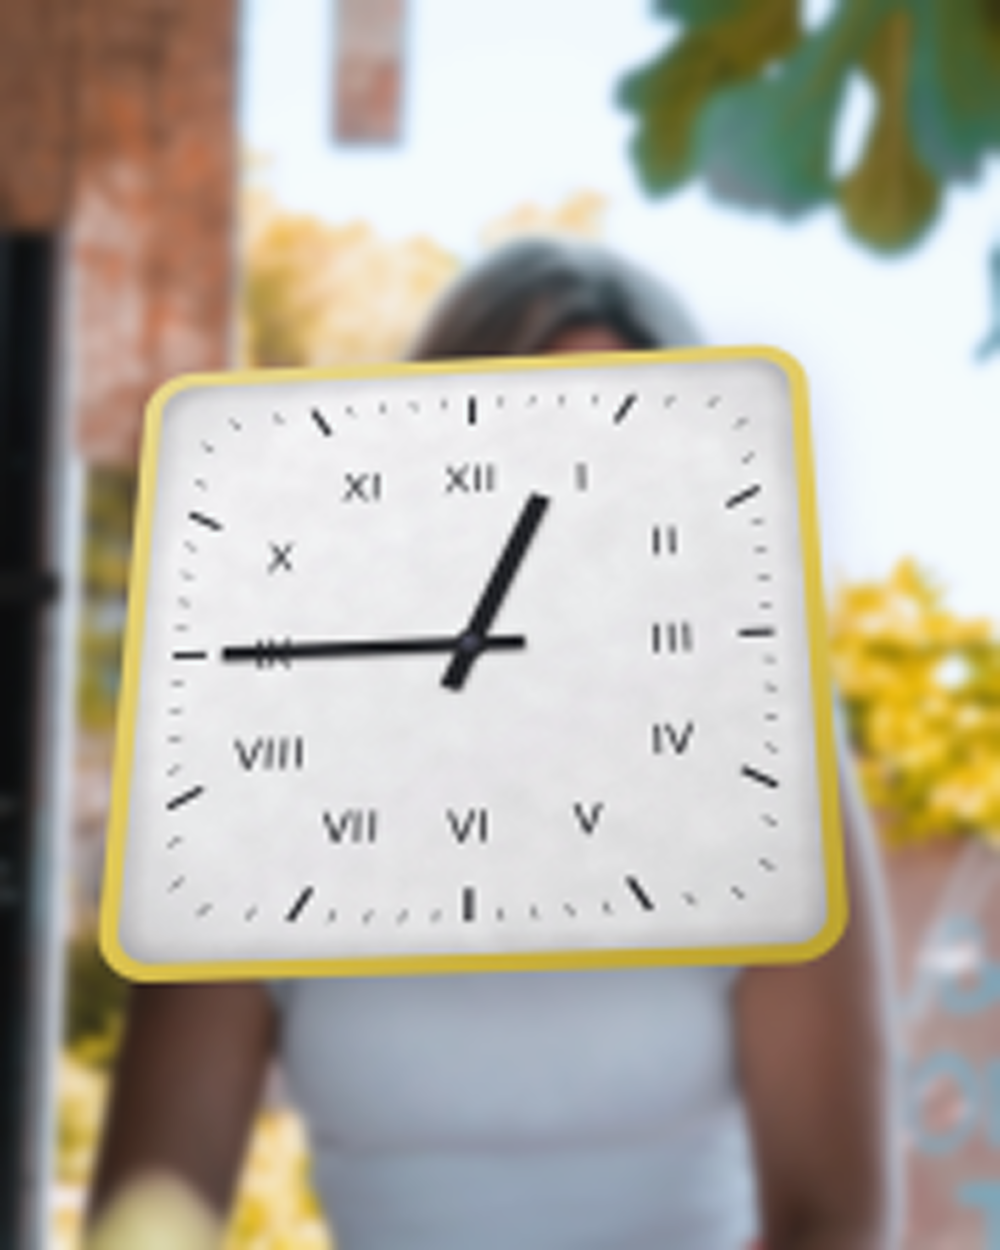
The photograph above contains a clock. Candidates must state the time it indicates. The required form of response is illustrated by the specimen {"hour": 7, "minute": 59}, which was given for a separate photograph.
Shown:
{"hour": 12, "minute": 45}
